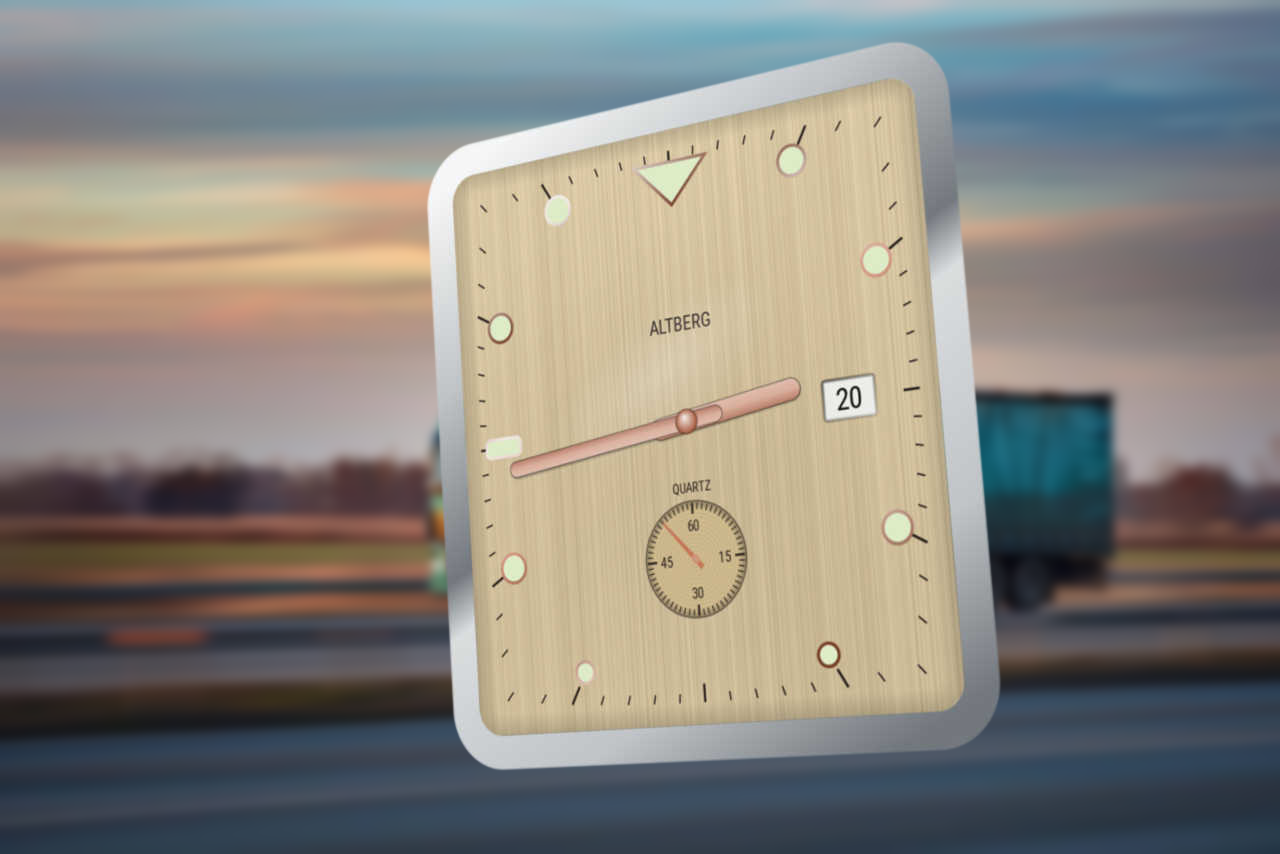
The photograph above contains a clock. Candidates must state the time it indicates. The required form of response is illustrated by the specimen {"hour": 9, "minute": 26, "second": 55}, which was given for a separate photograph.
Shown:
{"hour": 2, "minute": 43, "second": 53}
